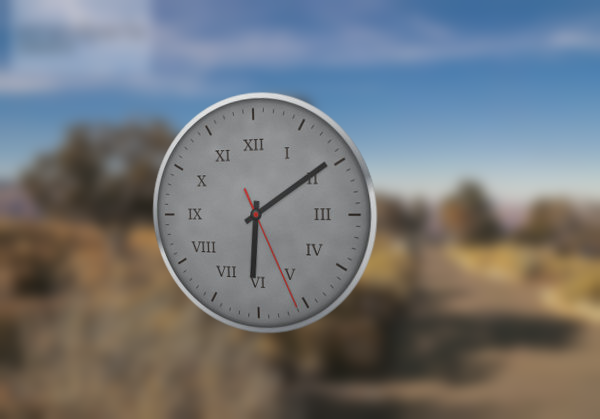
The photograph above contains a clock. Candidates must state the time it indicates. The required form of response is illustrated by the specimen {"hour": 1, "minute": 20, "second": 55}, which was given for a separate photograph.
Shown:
{"hour": 6, "minute": 9, "second": 26}
